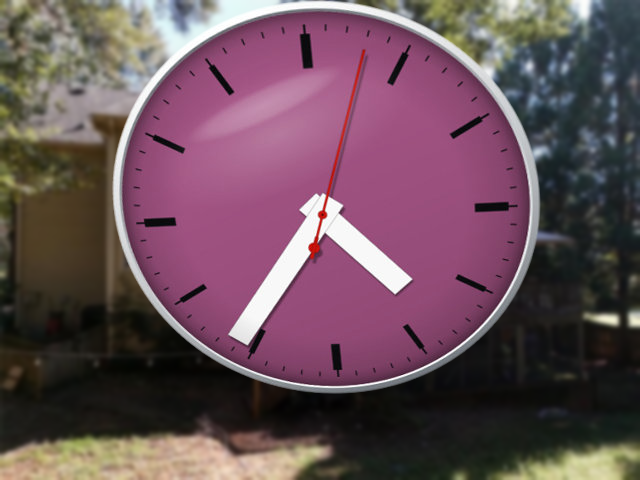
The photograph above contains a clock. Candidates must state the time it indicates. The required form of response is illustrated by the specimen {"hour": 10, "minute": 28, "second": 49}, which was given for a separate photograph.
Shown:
{"hour": 4, "minute": 36, "second": 3}
